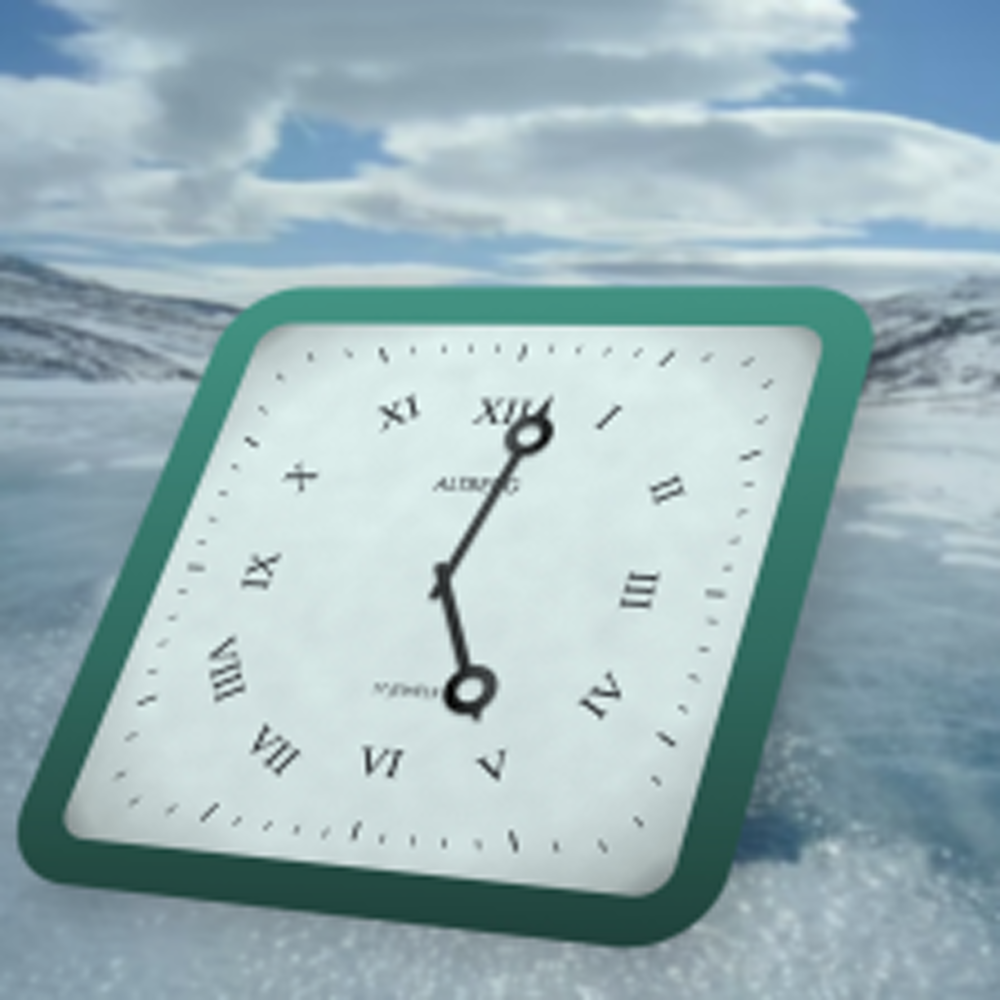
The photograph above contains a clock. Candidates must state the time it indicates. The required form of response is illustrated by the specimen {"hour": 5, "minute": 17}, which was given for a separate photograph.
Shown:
{"hour": 5, "minute": 2}
